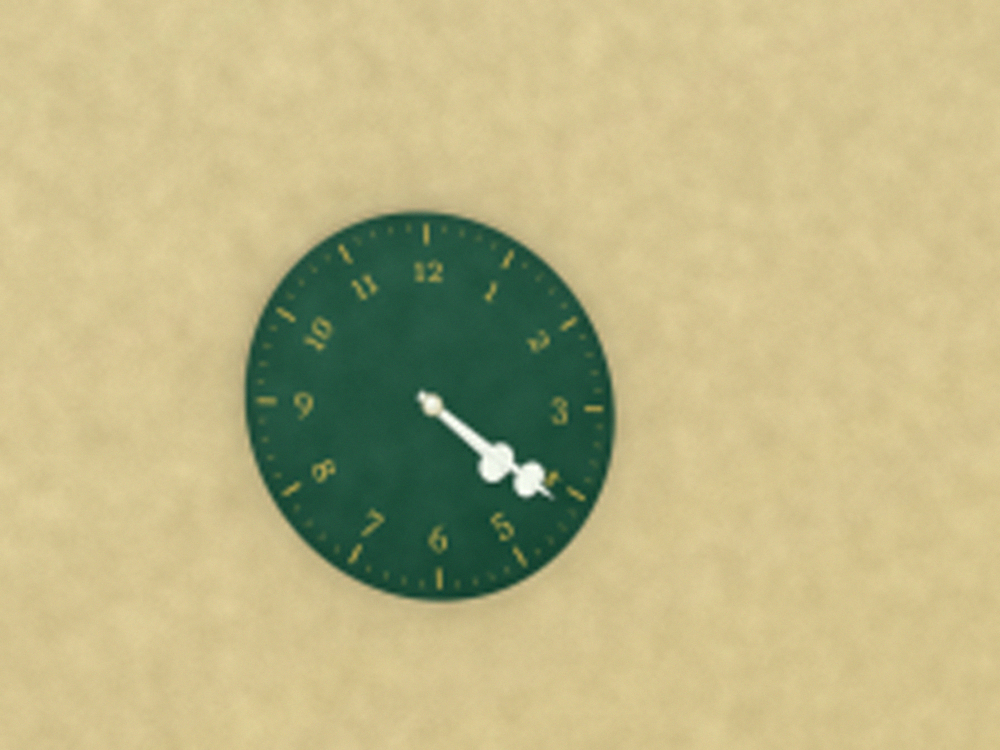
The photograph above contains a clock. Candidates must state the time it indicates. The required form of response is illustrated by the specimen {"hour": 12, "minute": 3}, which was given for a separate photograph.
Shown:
{"hour": 4, "minute": 21}
